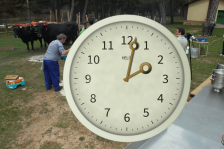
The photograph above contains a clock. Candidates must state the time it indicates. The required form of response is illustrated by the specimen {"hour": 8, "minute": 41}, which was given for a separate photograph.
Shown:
{"hour": 2, "minute": 2}
